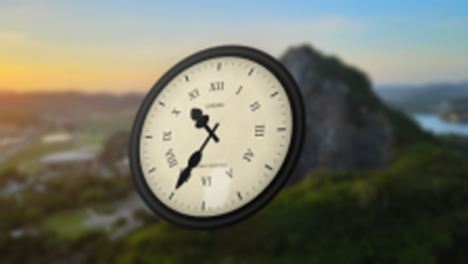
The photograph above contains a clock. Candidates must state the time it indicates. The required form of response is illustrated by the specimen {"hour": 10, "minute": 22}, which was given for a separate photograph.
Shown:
{"hour": 10, "minute": 35}
